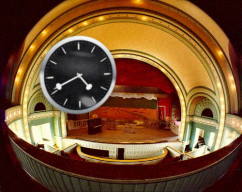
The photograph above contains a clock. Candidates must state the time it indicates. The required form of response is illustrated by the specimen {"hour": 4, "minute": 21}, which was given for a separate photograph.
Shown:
{"hour": 4, "minute": 41}
